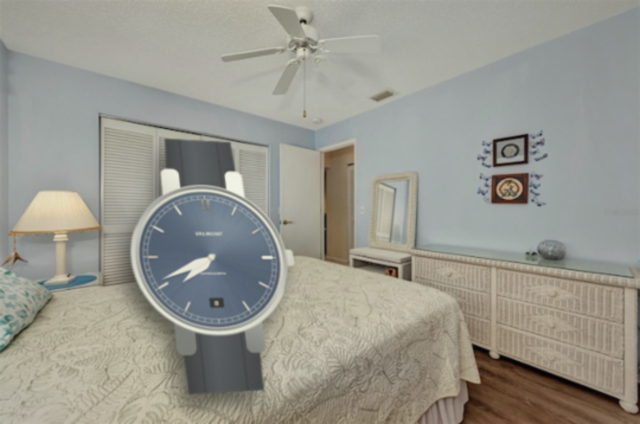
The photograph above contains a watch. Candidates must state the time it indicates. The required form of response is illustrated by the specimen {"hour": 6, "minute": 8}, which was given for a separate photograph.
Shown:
{"hour": 7, "minute": 41}
